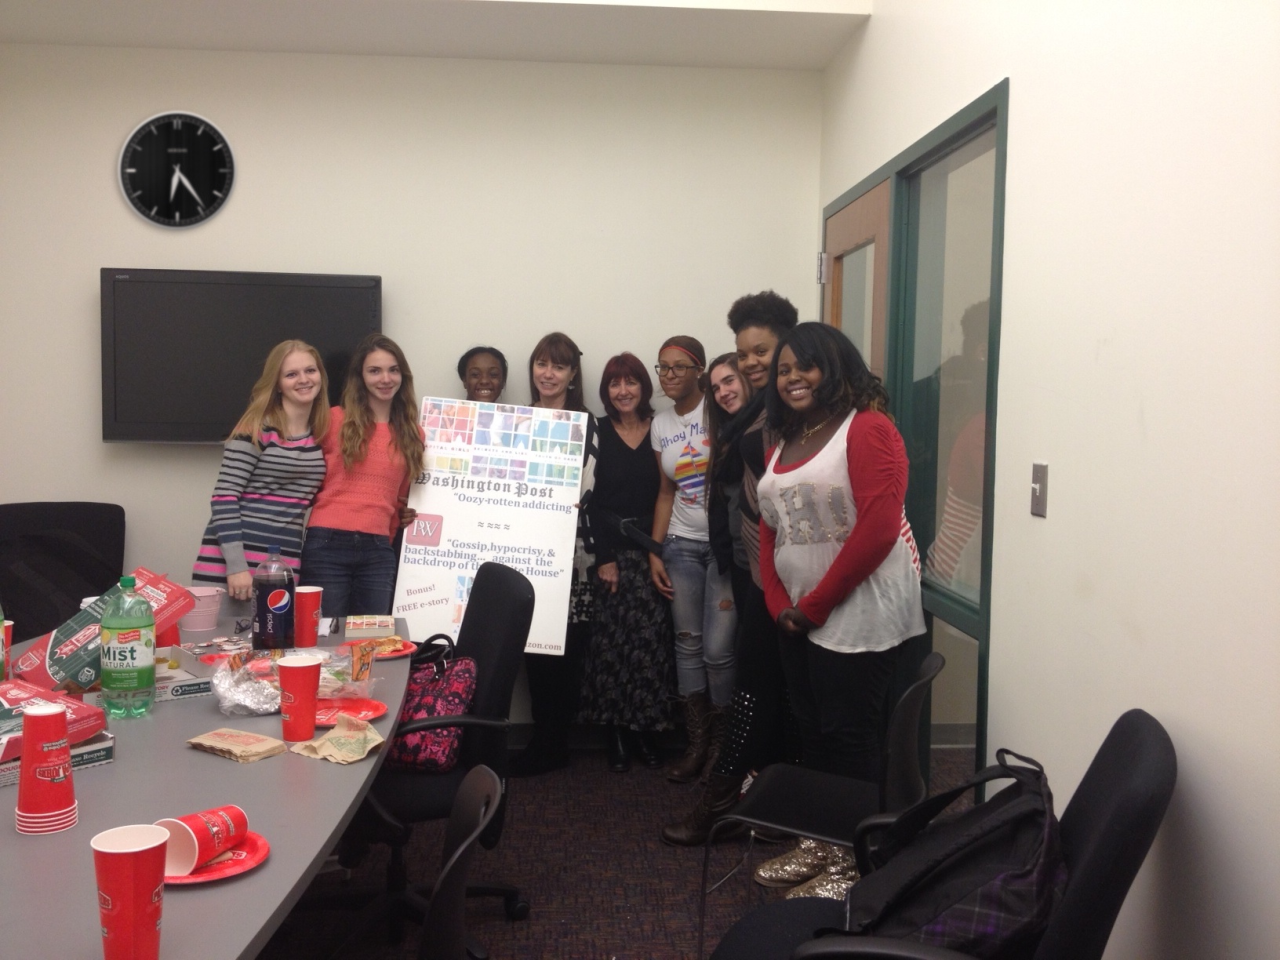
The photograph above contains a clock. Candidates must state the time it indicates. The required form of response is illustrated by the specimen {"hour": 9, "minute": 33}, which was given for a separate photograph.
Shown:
{"hour": 6, "minute": 24}
